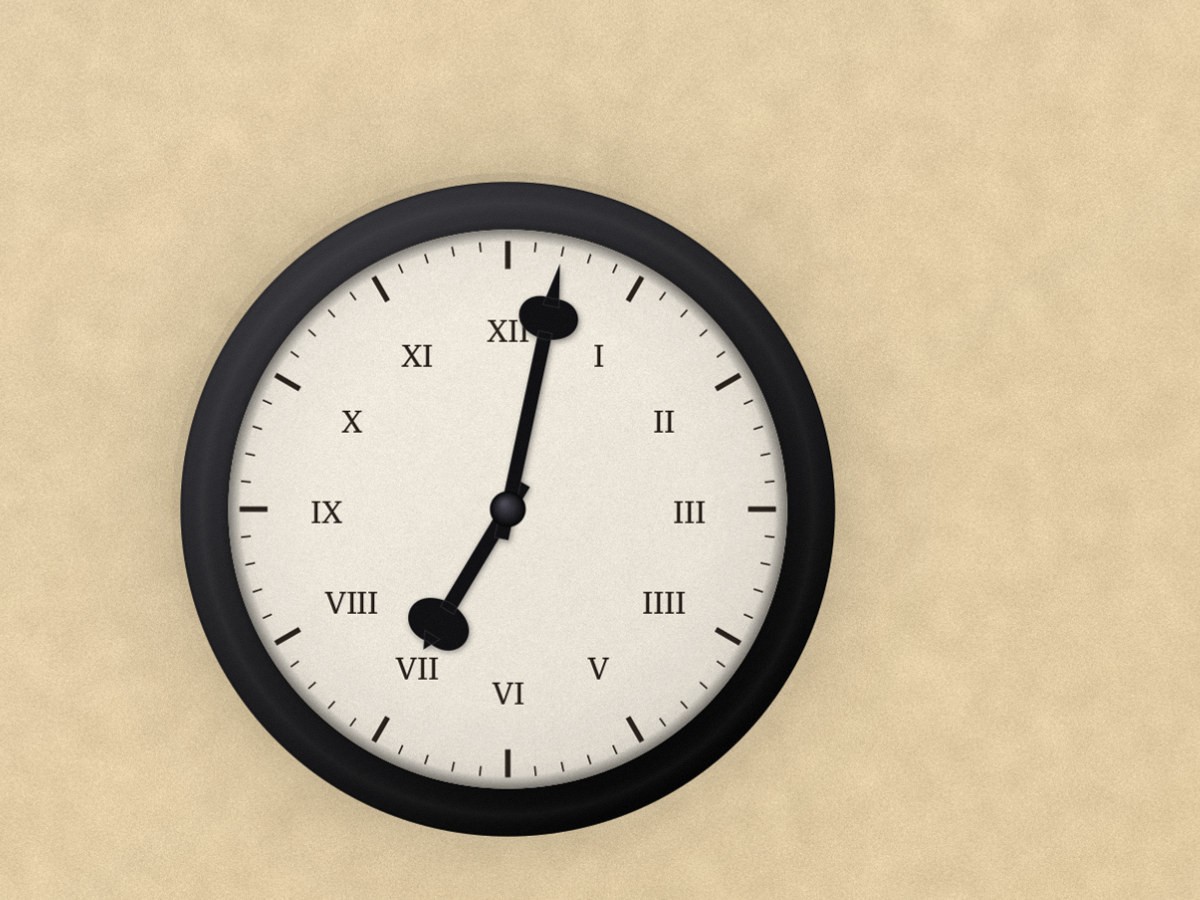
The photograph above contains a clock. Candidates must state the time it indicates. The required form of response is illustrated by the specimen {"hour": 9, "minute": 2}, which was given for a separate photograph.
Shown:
{"hour": 7, "minute": 2}
